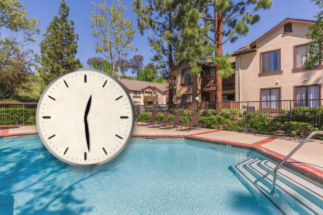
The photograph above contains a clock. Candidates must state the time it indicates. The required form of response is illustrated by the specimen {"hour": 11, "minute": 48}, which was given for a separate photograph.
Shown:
{"hour": 12, "minute": 29}
